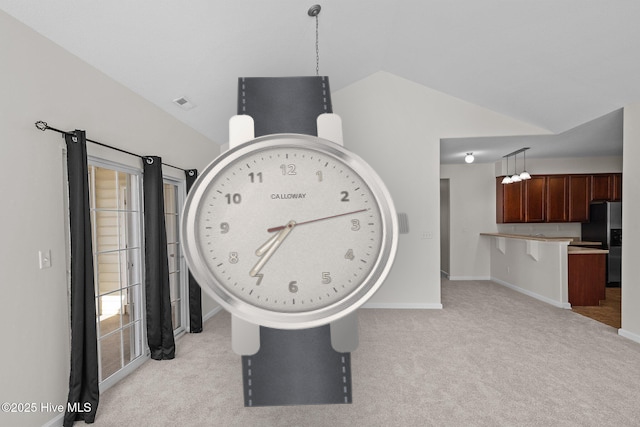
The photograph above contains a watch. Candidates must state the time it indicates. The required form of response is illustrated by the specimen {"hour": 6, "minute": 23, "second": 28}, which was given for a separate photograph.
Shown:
{"hour": 7, "minute": 36, "second": 13}
